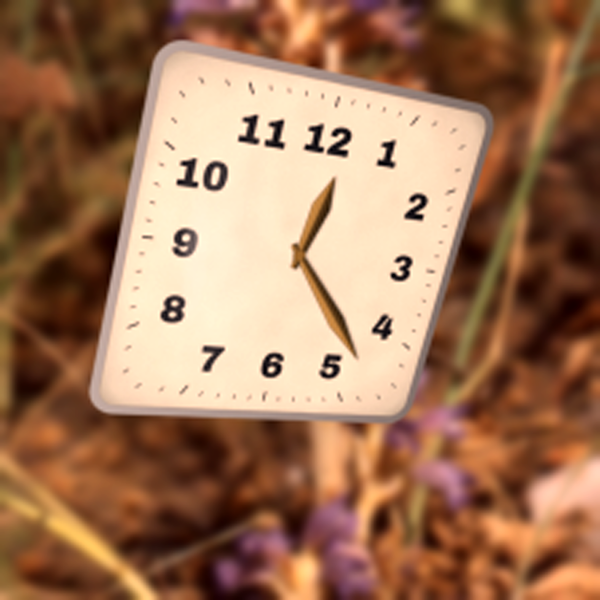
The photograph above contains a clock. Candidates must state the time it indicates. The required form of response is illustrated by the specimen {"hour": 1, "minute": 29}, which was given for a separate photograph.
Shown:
{"hour": 12, "minute": 23}
